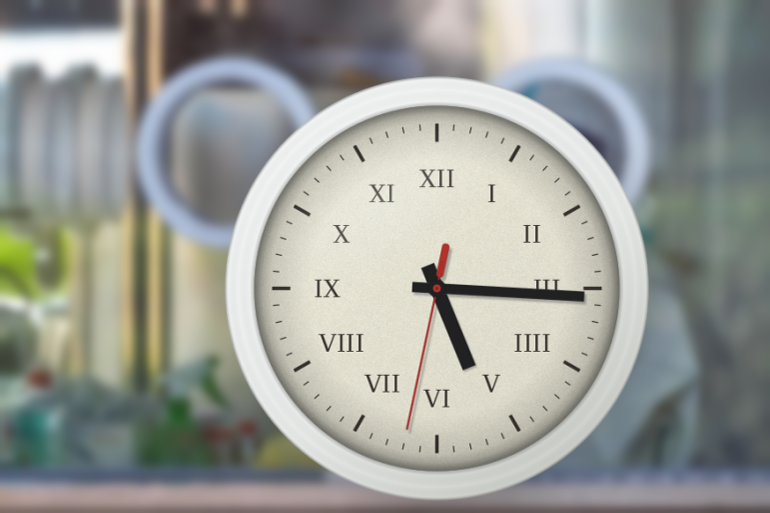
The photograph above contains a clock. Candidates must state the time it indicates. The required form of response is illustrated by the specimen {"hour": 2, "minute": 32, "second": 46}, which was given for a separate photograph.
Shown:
{"hour": 5, "minute": 15, "second": 32}
